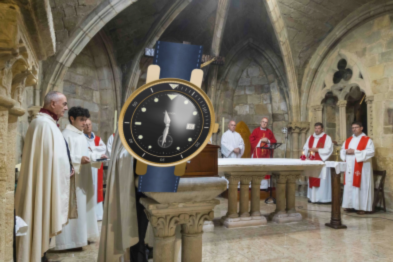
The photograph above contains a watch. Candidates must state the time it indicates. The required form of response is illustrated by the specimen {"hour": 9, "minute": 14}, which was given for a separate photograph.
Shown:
{"hour": 11, "minute": 31}
